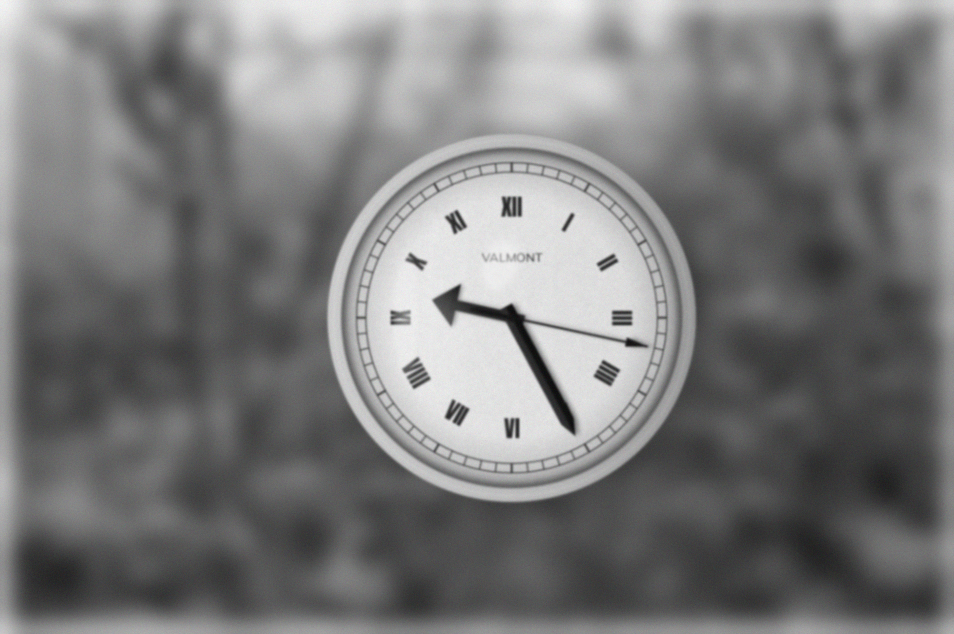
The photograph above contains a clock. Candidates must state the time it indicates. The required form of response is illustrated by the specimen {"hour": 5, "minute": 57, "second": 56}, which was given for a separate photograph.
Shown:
{"hour": 9, "minute": 25, "second": 17}
